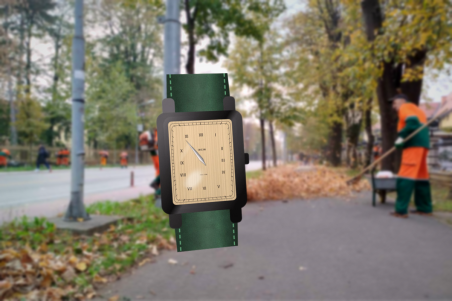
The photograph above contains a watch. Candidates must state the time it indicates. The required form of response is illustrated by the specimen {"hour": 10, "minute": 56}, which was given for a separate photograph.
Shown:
{"hour": 10, "minute": 54}
